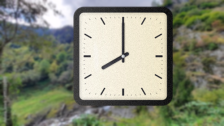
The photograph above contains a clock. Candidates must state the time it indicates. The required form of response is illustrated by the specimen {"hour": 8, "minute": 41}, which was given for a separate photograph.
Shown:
{"hour": 8, "minute": 0}
